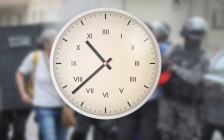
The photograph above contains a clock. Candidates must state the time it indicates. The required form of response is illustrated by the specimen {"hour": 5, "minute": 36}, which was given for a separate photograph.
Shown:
{"hour": 10, "minute": 38}
